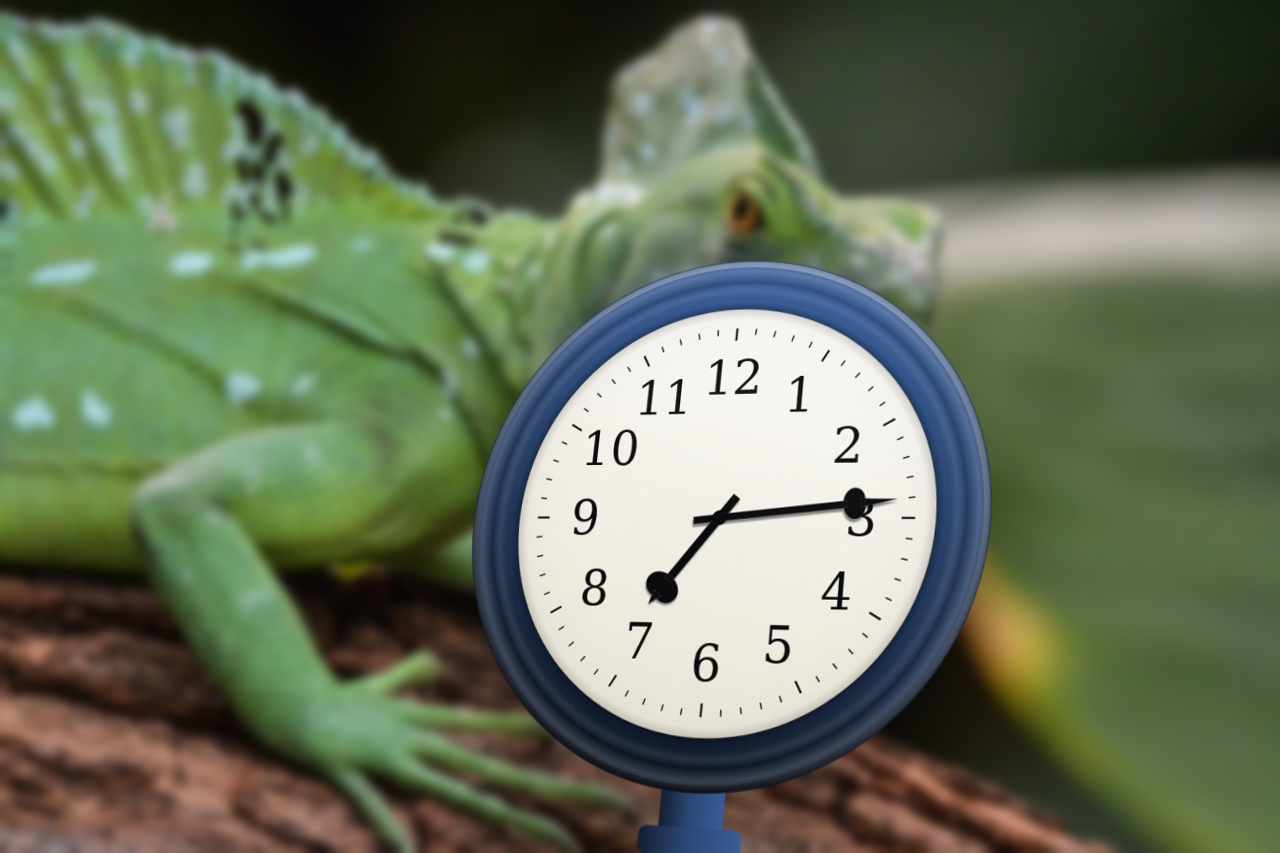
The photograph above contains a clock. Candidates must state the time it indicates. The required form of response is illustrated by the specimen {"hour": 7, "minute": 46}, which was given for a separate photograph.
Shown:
{"hour": 7, "minute": 14}
